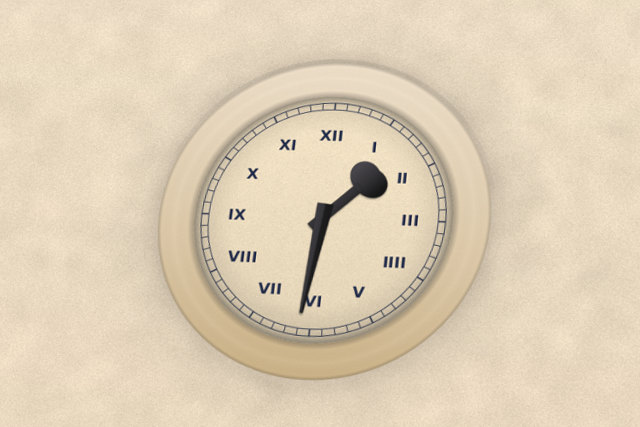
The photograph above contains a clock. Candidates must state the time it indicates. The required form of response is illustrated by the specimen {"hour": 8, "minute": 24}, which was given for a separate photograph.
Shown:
{"hour": 1, "minute": 31}
